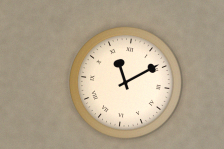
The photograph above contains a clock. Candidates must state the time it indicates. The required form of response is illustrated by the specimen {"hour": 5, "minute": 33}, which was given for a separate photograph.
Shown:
{"hour": 11, "minute": 9}
